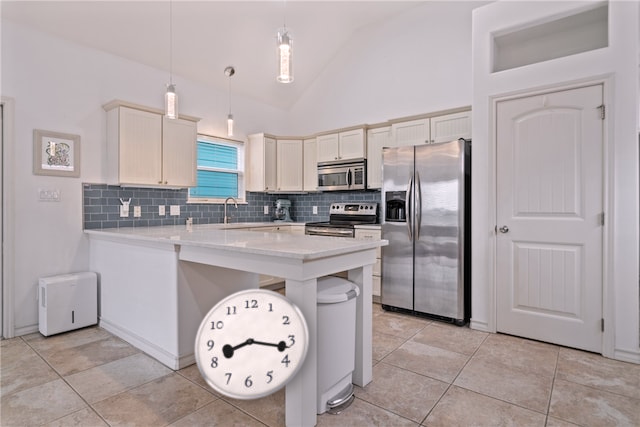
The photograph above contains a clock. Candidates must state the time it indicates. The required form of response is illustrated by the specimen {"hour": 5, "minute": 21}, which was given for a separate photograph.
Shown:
{"hour": 8, "minute": 17}
